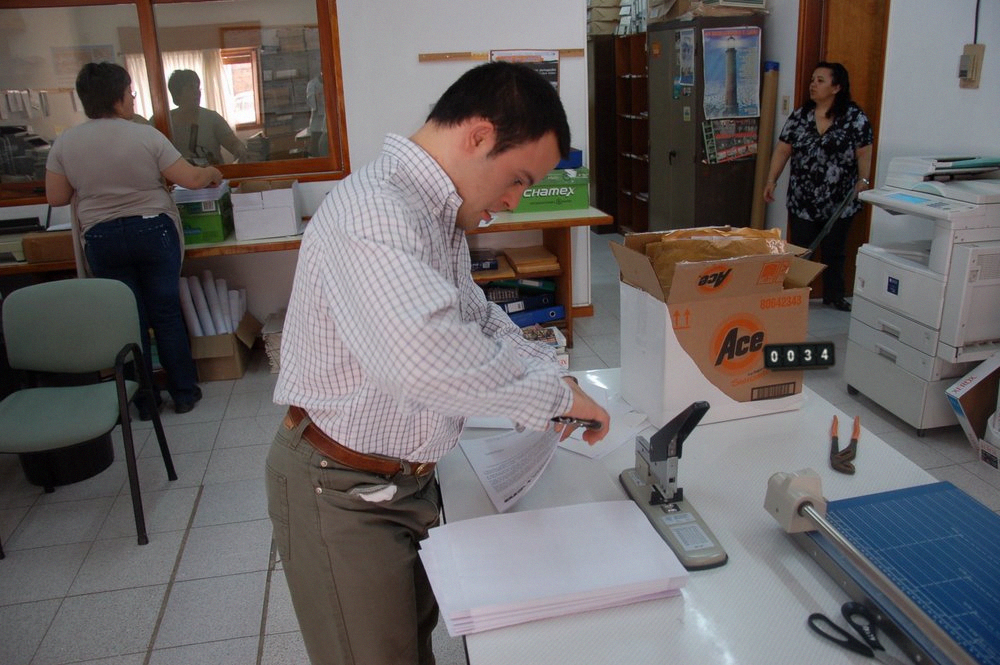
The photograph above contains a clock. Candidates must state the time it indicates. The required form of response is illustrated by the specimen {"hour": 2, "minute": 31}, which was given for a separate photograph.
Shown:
{"hour": 0, "minute": 34}
